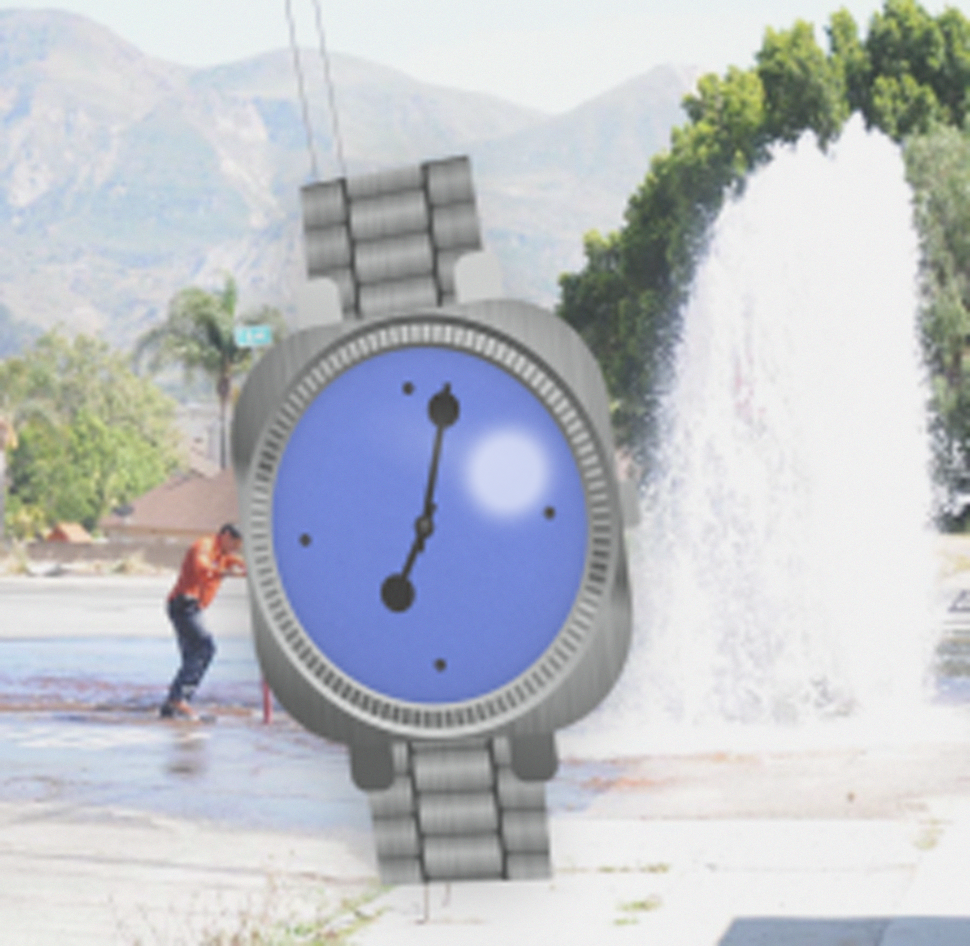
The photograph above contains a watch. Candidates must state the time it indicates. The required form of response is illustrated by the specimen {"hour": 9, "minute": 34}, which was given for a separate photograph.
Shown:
{"hour": 7, "minute": 3}
